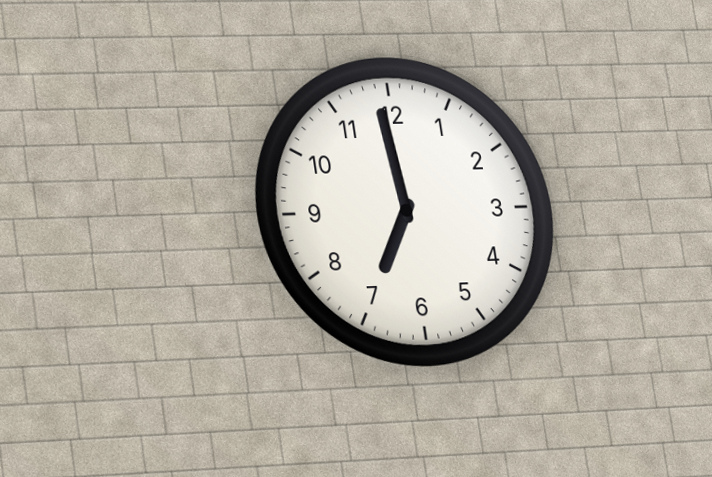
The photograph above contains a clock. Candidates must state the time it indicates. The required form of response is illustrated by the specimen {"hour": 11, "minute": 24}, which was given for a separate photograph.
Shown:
{"hour": 6, "minute": 59}
